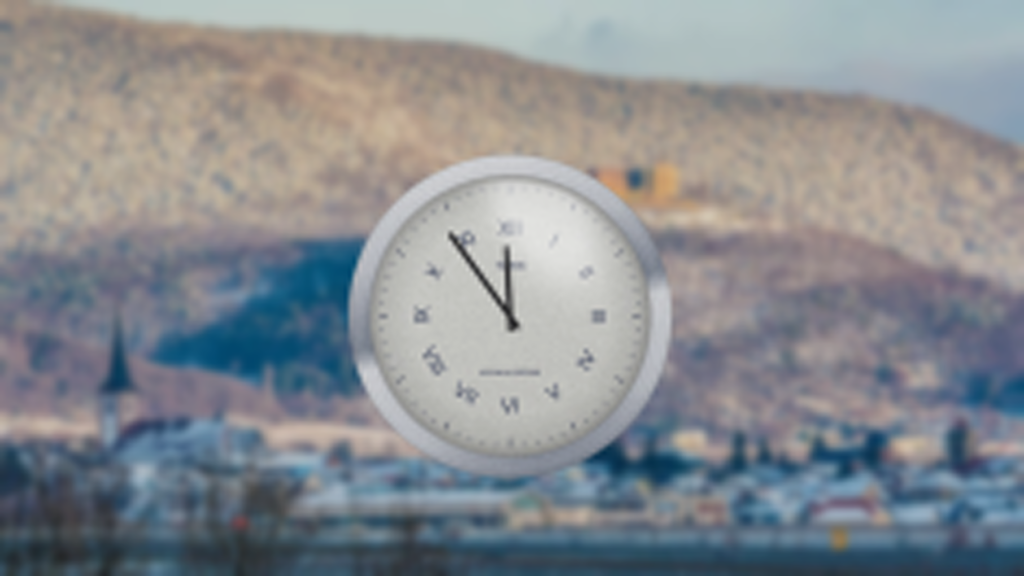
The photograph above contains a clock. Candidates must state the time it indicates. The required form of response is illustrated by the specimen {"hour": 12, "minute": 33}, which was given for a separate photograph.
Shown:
{"hour": 11, "minute": 54}
